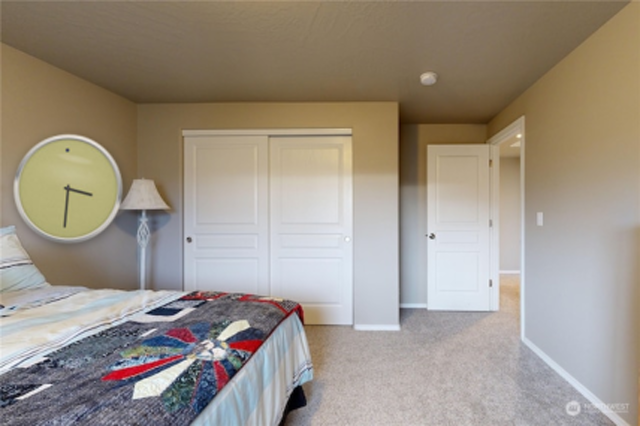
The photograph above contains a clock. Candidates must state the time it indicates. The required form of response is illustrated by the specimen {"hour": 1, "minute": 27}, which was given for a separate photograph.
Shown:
{"hour": 3, "minute": 31}
